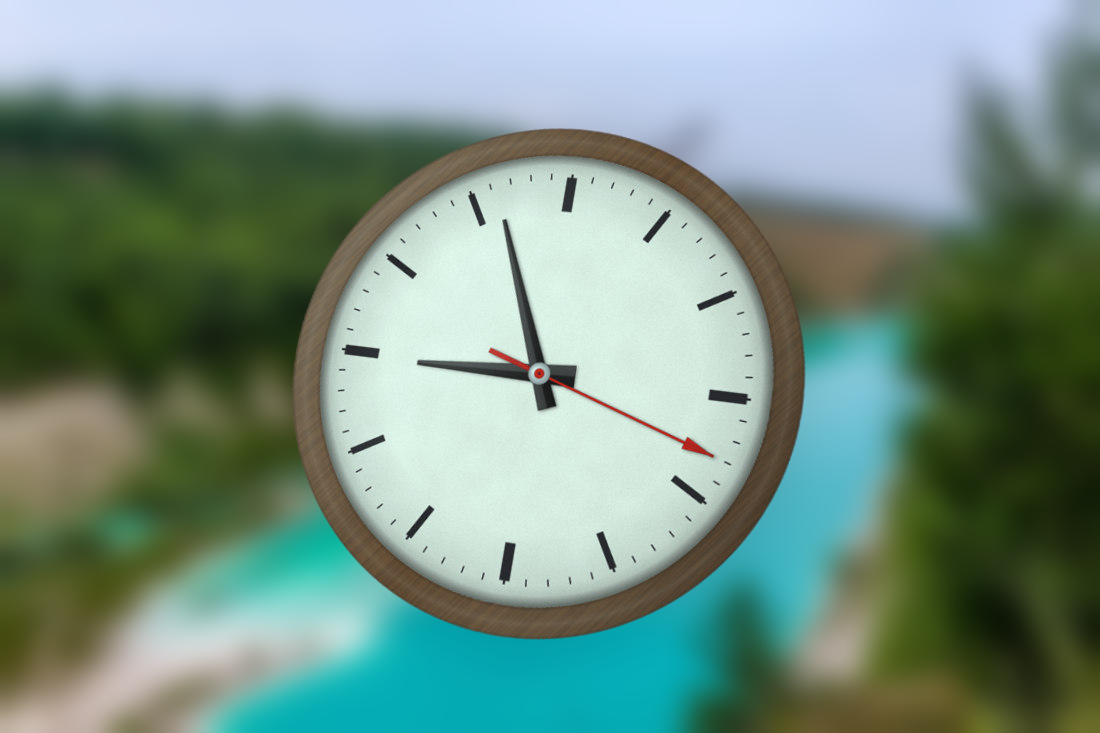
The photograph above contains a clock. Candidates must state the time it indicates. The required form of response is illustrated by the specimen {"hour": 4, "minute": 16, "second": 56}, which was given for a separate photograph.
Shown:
{"hour": 8, "minute": 56, "second": 18}
